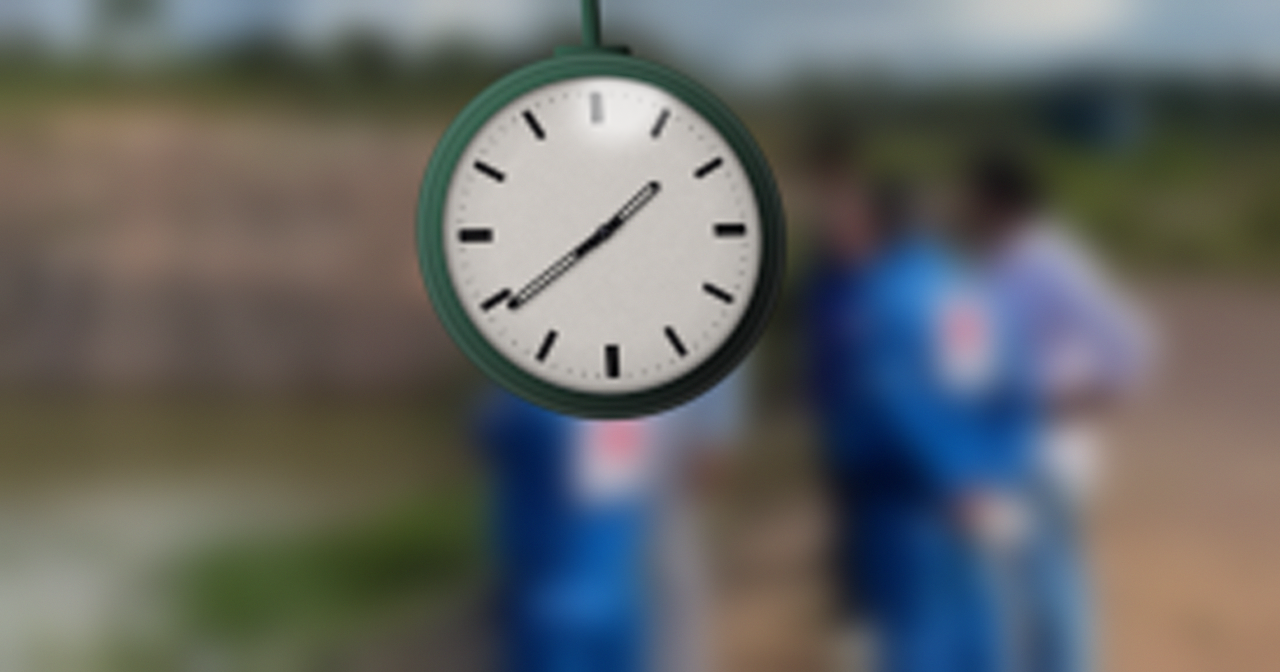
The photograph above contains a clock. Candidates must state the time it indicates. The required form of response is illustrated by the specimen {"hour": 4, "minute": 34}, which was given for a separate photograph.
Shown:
{"hour": 1, "minute": 39}
